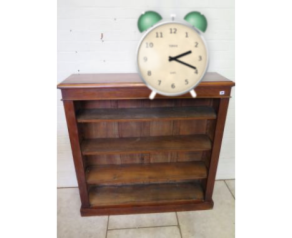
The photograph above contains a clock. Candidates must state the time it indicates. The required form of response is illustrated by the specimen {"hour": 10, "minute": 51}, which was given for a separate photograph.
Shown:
{"hour": 2, "minute": 19}
